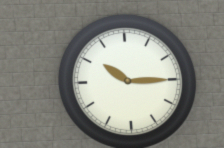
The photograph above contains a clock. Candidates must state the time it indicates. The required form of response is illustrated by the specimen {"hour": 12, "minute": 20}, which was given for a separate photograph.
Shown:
{"hour": 10, "minute": 15}
